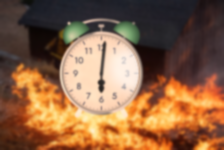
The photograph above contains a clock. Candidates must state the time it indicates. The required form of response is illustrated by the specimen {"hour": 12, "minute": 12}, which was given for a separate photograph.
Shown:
{"hour": 6, "minute": 1}
